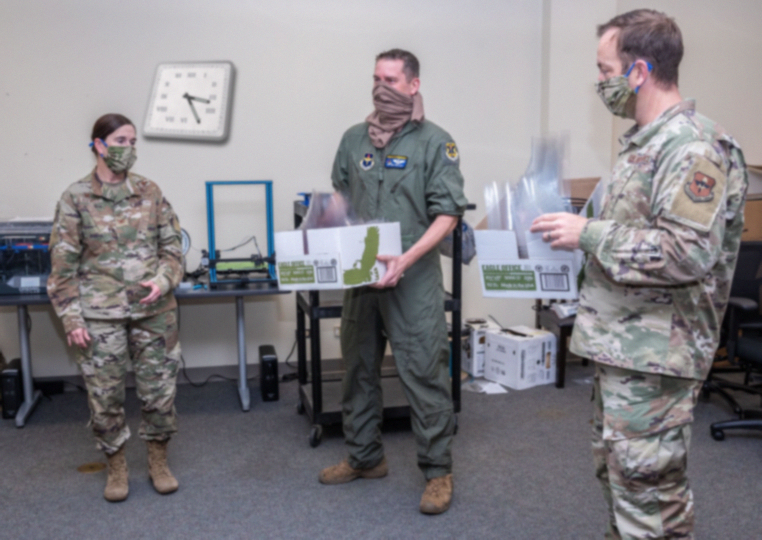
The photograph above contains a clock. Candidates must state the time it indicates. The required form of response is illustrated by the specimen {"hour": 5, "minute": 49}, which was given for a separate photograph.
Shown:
{"hour": 3, "minute": 25}
